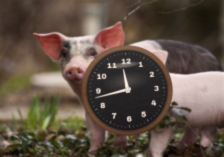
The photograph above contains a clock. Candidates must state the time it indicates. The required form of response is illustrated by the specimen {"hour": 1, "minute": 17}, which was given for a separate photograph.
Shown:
{"hour": 11, "minute": 43}
